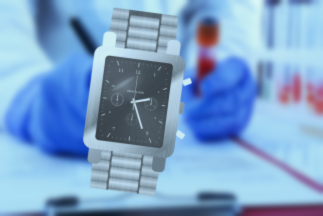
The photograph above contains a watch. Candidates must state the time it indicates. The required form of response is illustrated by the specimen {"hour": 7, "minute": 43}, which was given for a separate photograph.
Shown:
{"hour": 2, "minute": 26}
